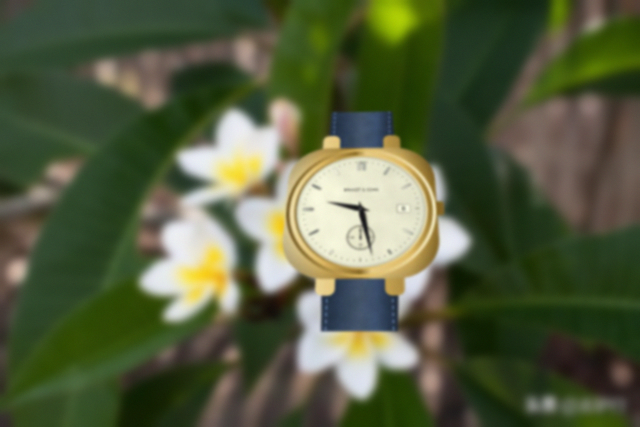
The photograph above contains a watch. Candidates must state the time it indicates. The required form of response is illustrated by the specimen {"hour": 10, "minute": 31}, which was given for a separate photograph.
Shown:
{"hour": 9, "minute": 28}
